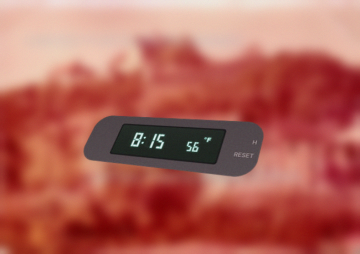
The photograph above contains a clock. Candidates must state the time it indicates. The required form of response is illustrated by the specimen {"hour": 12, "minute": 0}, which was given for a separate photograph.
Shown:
{"hour": 8, "minute": 15}
